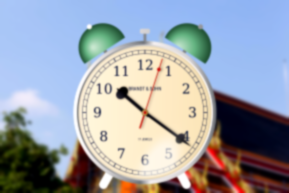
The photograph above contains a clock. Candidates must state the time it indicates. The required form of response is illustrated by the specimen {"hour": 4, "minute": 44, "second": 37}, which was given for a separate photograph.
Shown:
{"hour": 10, "minute": 21, "second": 3}
